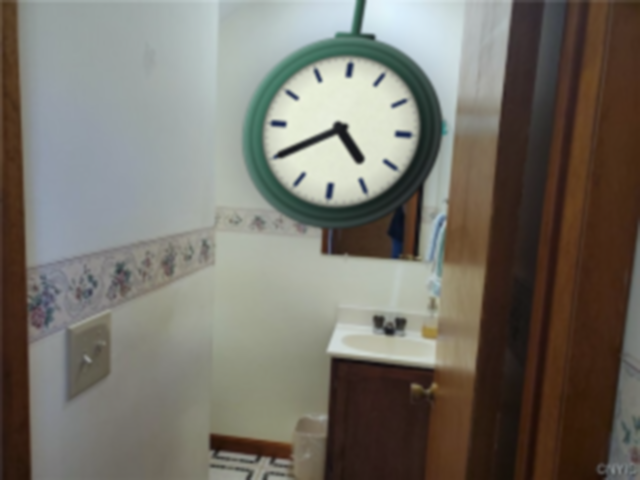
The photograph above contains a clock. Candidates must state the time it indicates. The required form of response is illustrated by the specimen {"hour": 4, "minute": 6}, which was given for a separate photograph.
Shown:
{"hour": 4, "minute": 40}
